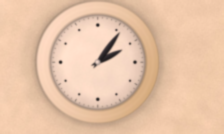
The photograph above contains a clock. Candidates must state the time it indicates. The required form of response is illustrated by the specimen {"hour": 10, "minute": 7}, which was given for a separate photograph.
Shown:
{"hour": 2, "minute": 6}
